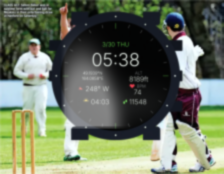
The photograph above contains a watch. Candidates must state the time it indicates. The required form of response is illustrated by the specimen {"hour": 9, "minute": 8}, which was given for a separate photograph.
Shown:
{"hour": 5, "minute": 38}
